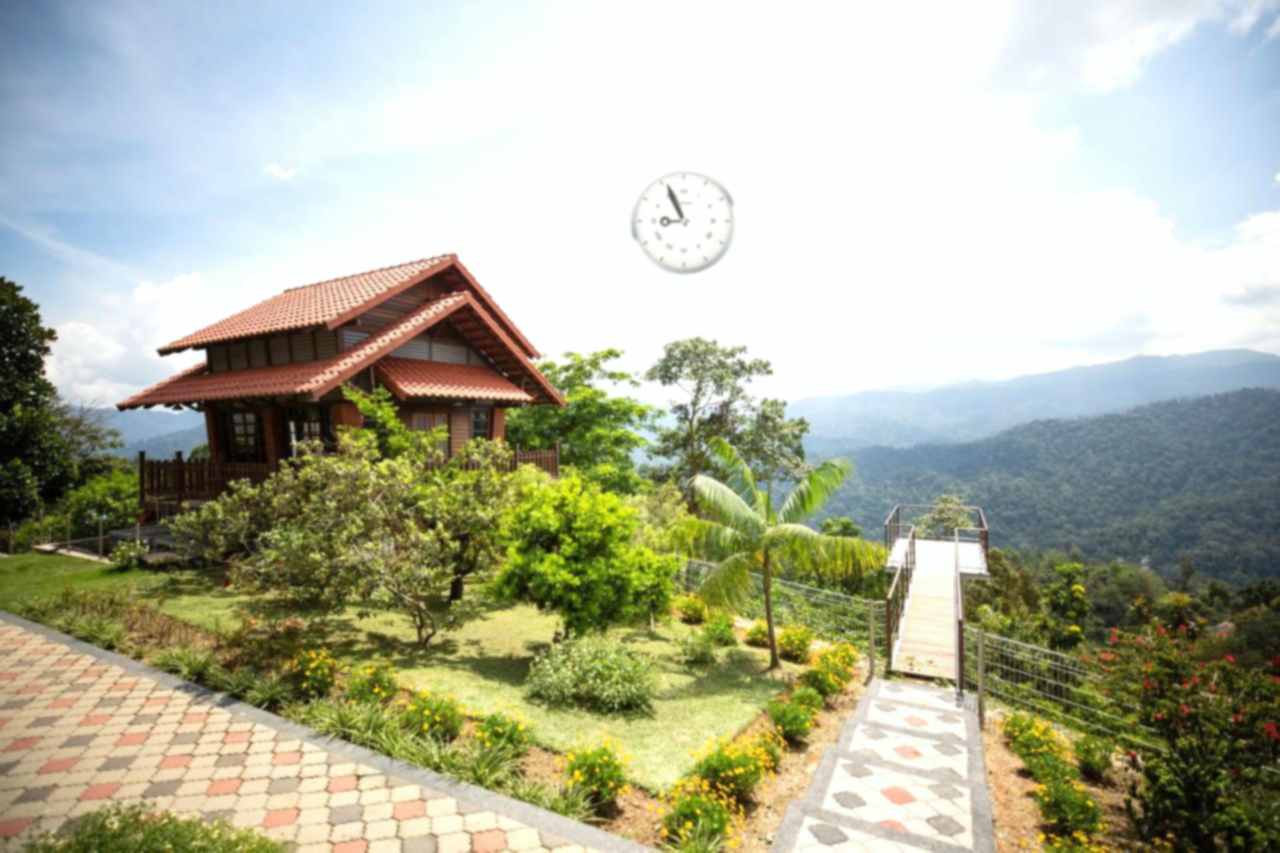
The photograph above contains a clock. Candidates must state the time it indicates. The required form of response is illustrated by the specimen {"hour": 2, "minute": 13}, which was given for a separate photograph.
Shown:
{"hour": 8, "minute": 56}
